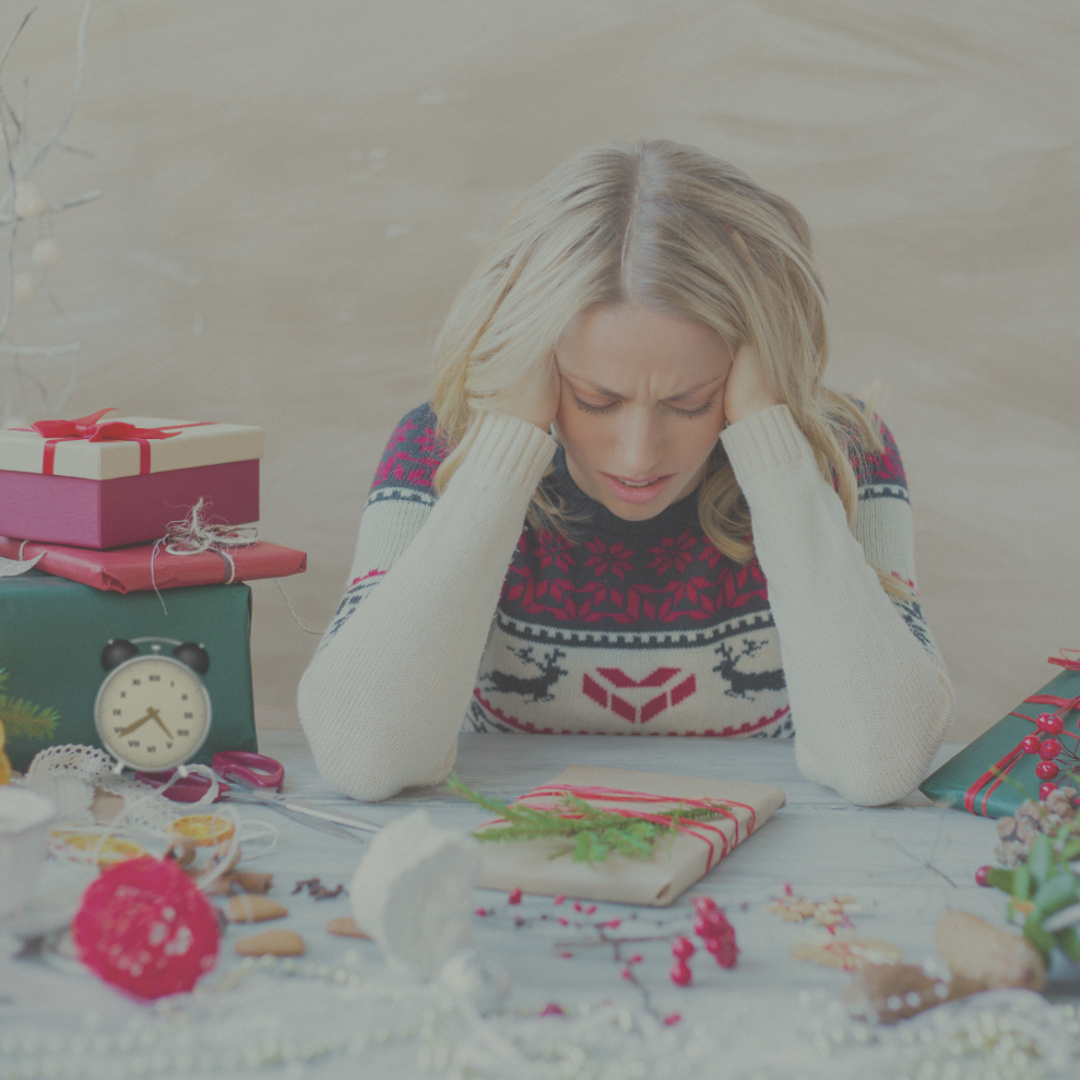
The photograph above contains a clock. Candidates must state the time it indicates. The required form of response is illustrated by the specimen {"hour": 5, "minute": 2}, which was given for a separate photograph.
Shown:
{"hour": 4, "minute": 39}
